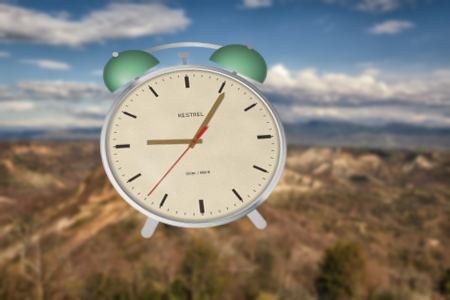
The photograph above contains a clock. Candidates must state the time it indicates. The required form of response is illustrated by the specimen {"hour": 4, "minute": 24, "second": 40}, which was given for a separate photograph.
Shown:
{"hour": 9, "minute": 5, "second": 37}
